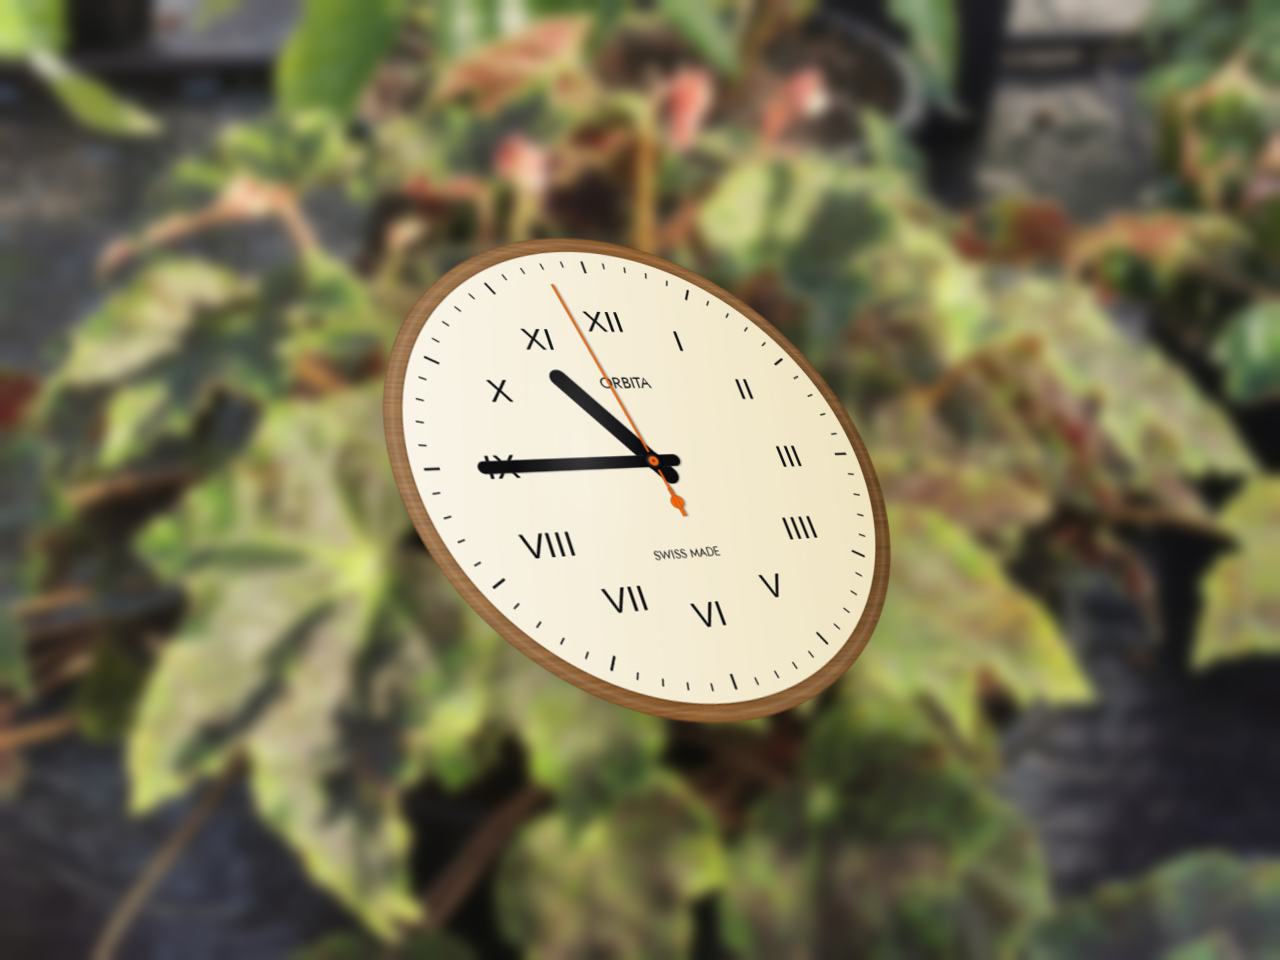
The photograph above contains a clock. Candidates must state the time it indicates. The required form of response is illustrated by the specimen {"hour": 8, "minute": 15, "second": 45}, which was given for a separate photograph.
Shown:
{"hour": 10, "minute": 44, "second": 58}
